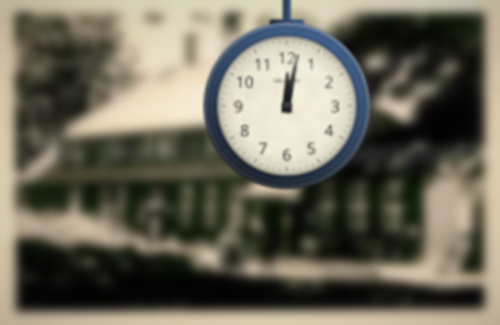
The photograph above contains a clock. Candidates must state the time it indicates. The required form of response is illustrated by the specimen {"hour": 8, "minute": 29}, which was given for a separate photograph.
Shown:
{"hour": 12, "minute": 2}
